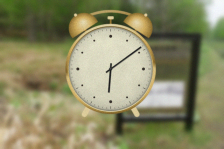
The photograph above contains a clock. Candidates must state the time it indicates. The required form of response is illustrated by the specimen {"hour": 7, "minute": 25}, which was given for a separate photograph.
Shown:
{"hour": 6, "minute": 9}
